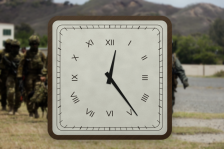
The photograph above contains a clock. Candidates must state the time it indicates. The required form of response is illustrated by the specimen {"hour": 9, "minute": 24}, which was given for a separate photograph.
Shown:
{"hour": 12, "minute": 24}
